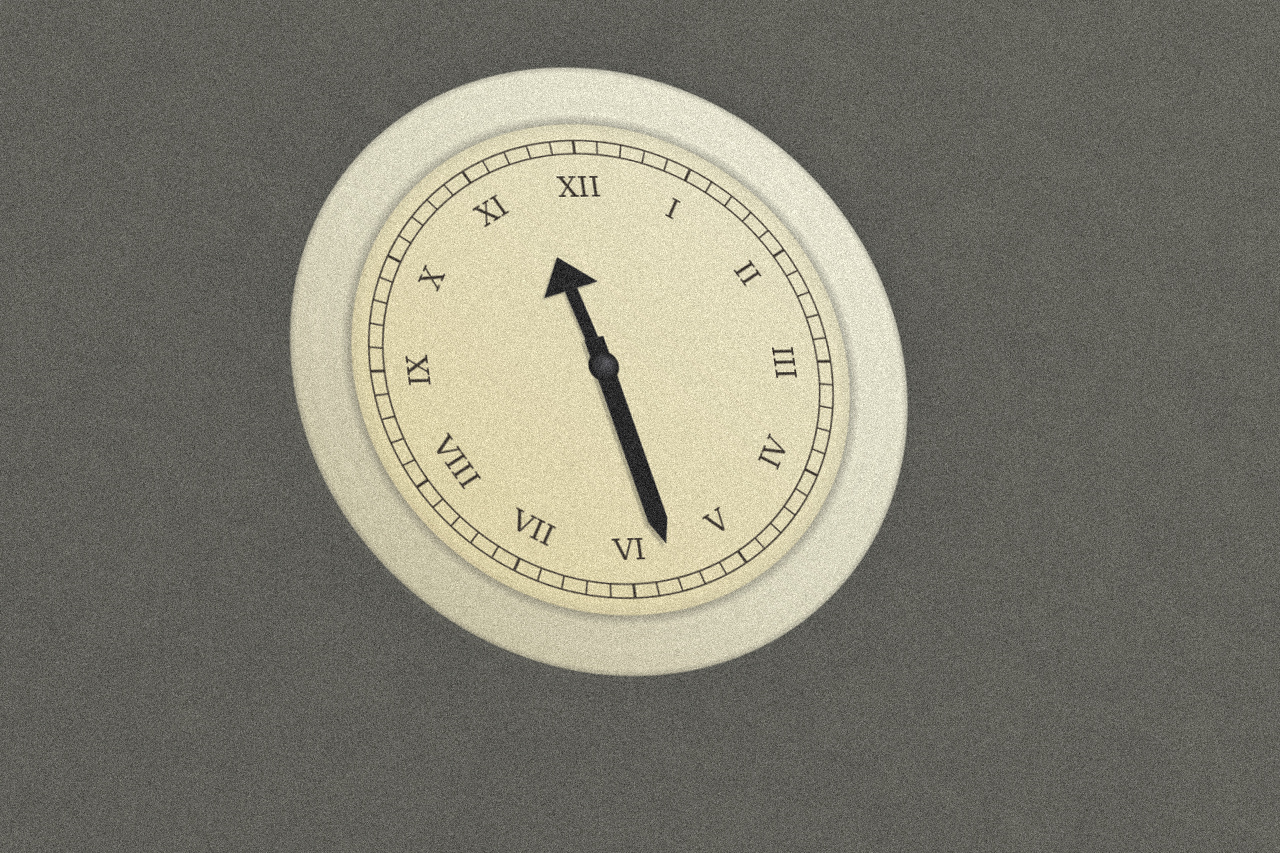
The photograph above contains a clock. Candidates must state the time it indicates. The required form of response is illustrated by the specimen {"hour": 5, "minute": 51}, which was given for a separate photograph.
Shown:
{"hour": 11, "minute": 28}
